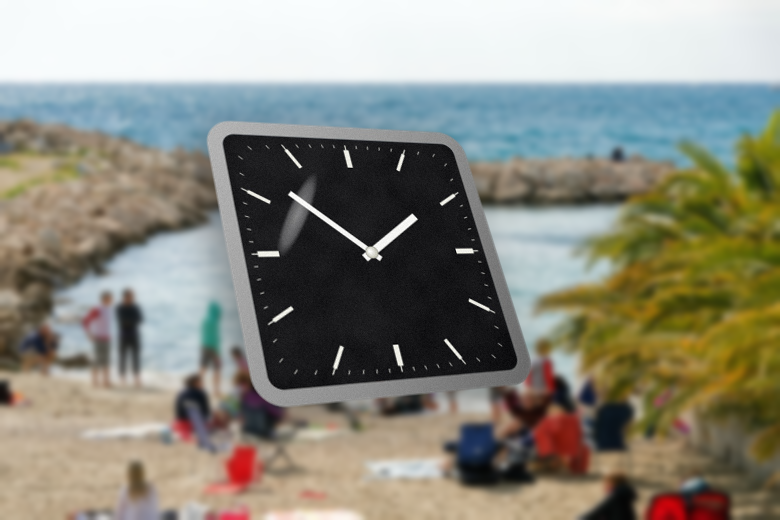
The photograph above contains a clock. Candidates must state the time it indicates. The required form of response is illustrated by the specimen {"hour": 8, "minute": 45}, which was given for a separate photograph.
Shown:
{"hour": 1, "minute": 52}
